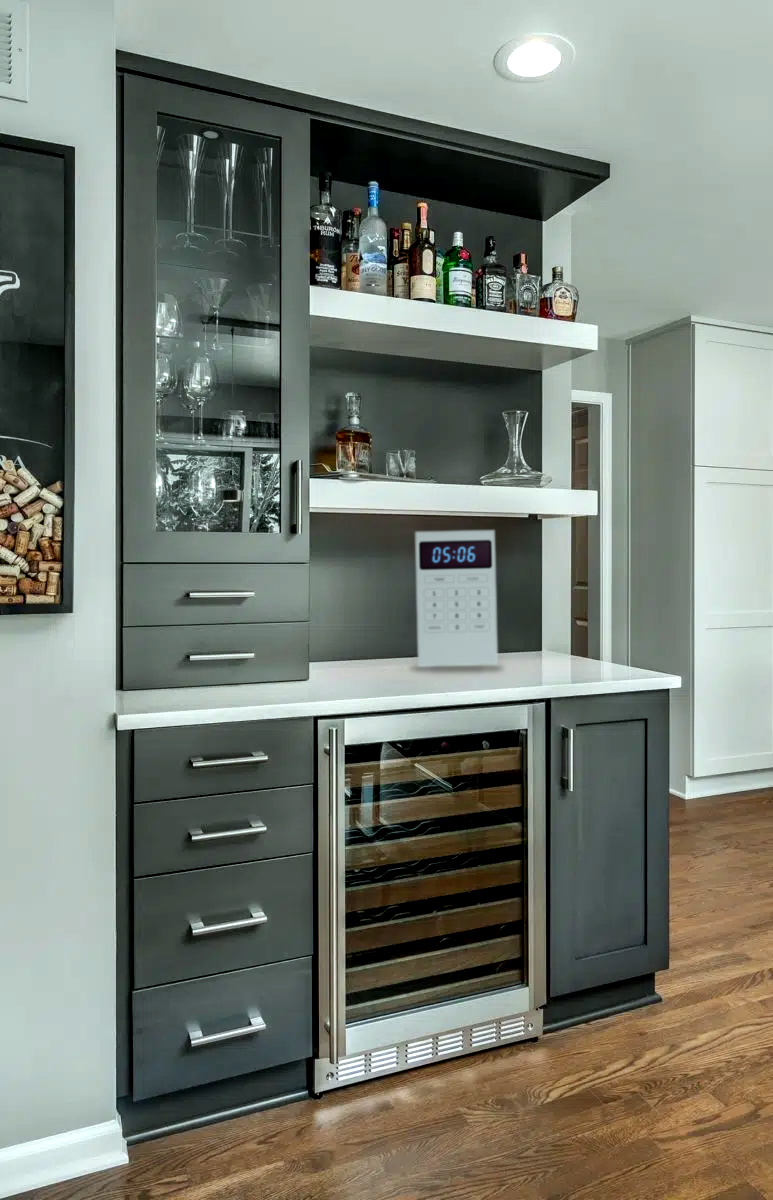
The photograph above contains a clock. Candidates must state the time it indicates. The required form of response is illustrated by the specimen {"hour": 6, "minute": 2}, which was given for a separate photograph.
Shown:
{"hour": 5, "minute": 6}
